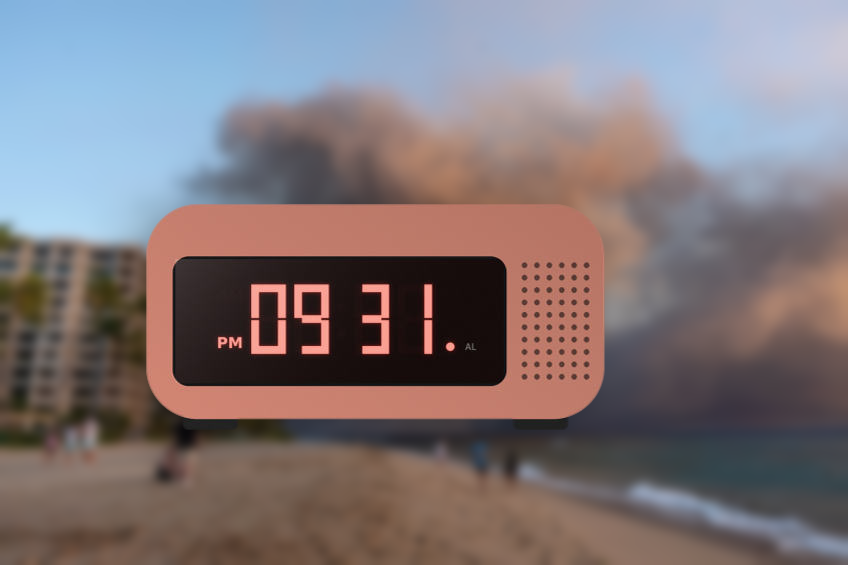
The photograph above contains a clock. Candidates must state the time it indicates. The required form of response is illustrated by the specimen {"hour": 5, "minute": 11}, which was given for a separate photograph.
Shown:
{"hour": 9, "minute": 31}
